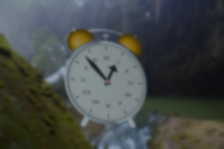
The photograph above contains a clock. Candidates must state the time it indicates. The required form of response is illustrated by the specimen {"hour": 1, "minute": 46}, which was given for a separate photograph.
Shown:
{"hour": 12, "minute": 53}
